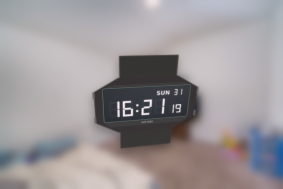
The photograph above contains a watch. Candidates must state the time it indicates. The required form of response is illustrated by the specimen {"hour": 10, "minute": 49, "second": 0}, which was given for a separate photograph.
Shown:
{"hour": 16, "minute": 21, "second": 19}
